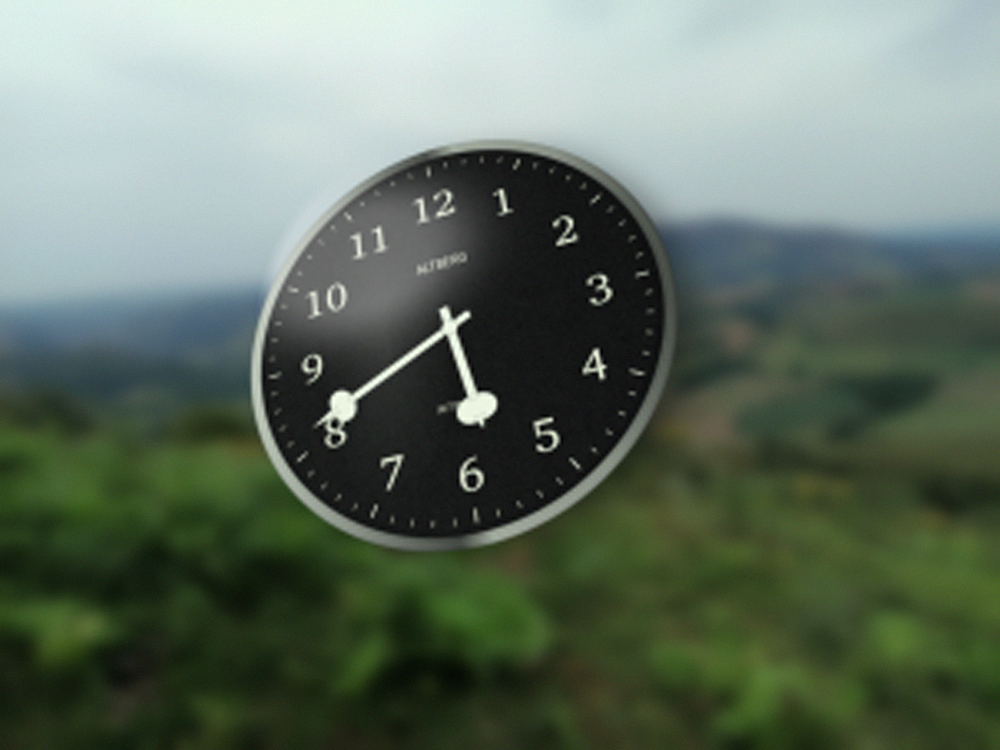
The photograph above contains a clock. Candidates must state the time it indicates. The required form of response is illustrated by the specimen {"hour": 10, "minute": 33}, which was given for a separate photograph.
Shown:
{"hour": 5, "minute": 41}
